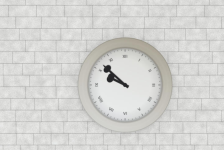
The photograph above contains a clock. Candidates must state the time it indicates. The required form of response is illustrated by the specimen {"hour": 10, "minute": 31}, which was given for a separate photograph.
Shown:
{"hour": 9, "minute": 52}
